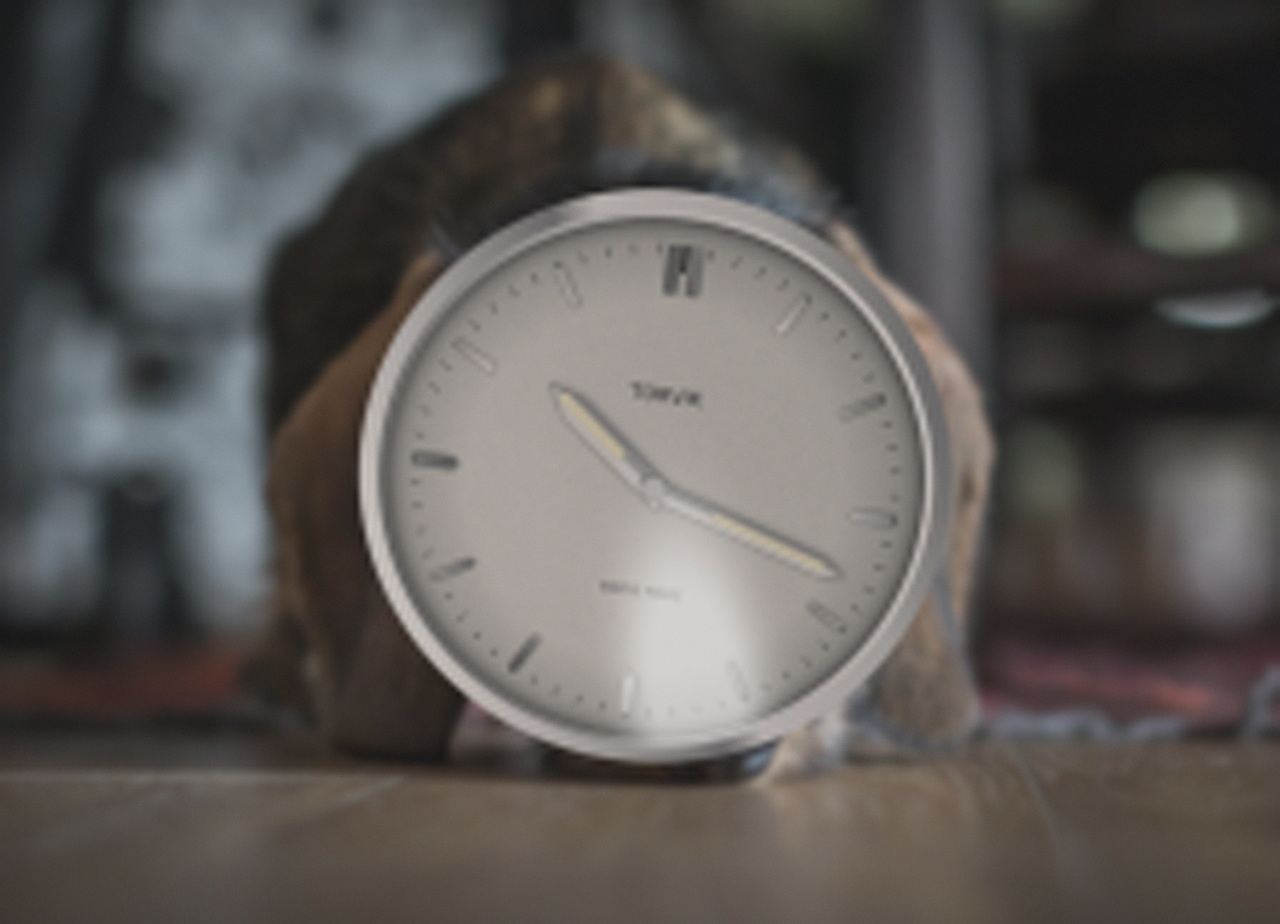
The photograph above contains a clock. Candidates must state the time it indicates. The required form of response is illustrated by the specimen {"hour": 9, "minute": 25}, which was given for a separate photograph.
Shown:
{"hour": 10, "minute": 18}
